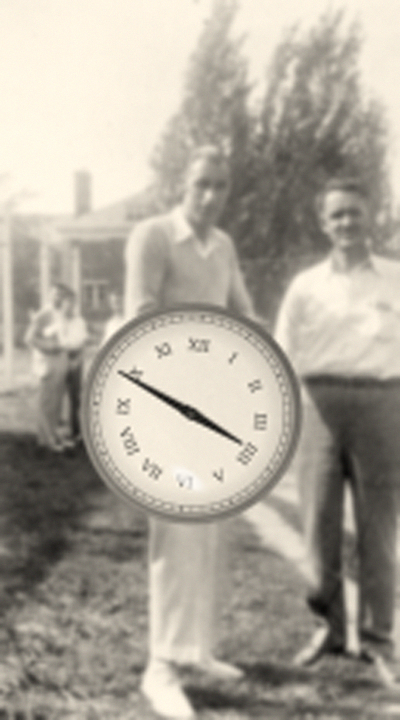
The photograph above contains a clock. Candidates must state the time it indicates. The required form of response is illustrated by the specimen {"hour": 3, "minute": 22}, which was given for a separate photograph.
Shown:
{"hour": 3, "minute": 49}
